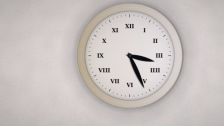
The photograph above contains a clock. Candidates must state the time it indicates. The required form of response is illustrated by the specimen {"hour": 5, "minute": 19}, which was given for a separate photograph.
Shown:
{"hour": 3, "minute": 26}
